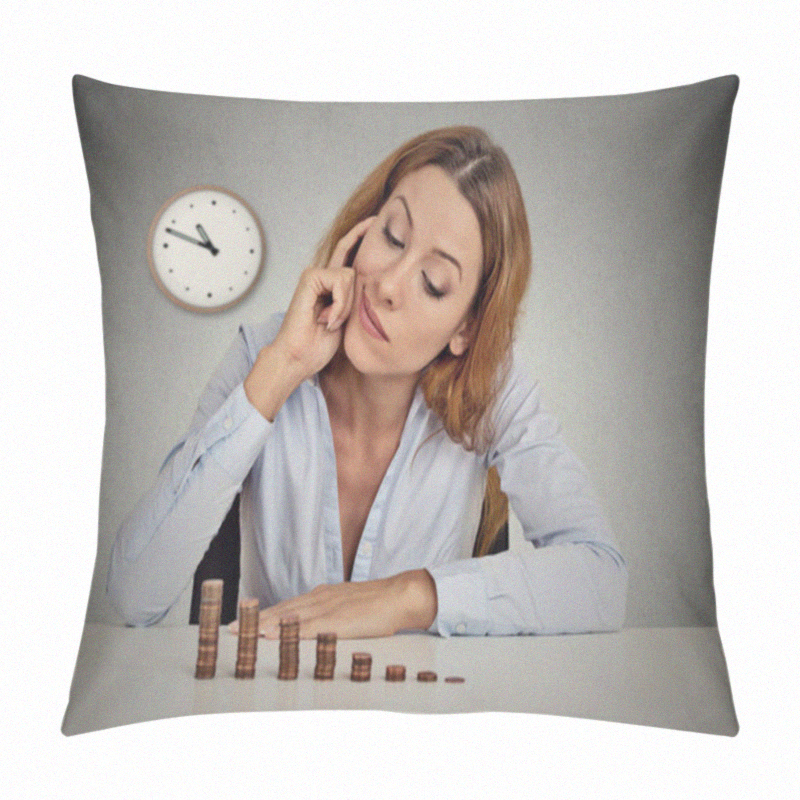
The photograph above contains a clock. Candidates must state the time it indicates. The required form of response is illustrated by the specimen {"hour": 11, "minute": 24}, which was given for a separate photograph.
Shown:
{"hour": 10, "minute": 48}
